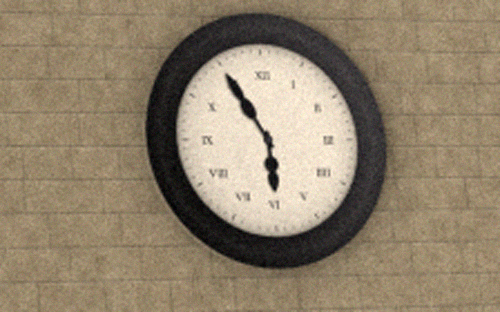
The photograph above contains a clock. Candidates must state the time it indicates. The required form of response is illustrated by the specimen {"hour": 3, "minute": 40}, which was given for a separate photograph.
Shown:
{"hour": 5, "minute": 55}
